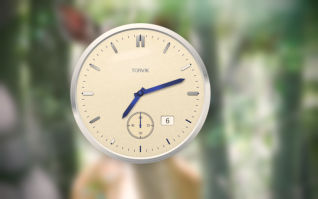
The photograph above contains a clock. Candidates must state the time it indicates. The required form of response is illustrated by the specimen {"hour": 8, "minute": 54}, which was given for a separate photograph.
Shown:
{"hour": 7, "minute": 12}
